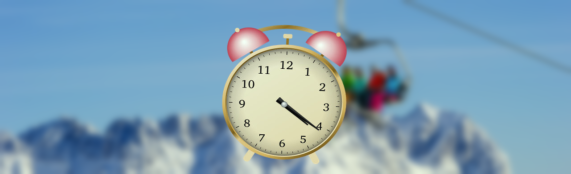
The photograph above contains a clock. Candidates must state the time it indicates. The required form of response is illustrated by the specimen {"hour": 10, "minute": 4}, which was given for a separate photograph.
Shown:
{"hour": 4, "minute": 21}
